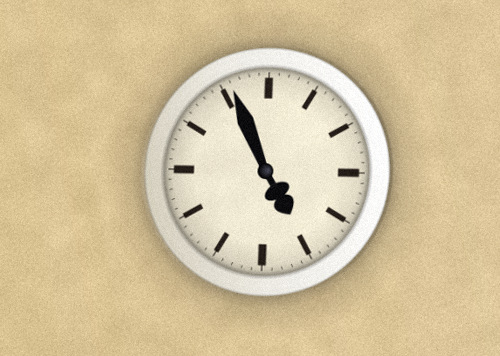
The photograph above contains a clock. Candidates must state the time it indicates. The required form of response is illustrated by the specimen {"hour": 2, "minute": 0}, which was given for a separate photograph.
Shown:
{"hour": 4, "minute": 56}
